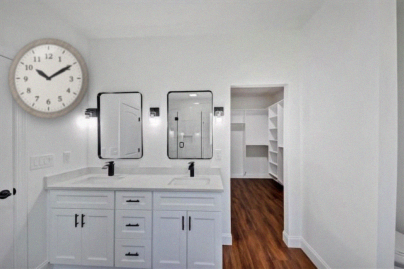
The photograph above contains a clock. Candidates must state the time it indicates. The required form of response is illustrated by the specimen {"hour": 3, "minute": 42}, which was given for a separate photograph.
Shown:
{"hour": 10, "minute": 10}
